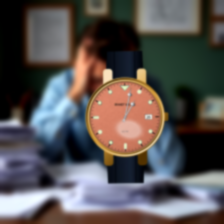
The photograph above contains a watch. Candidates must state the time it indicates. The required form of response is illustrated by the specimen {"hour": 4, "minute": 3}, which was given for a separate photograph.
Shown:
{"hour": 1, "minute": 2}
